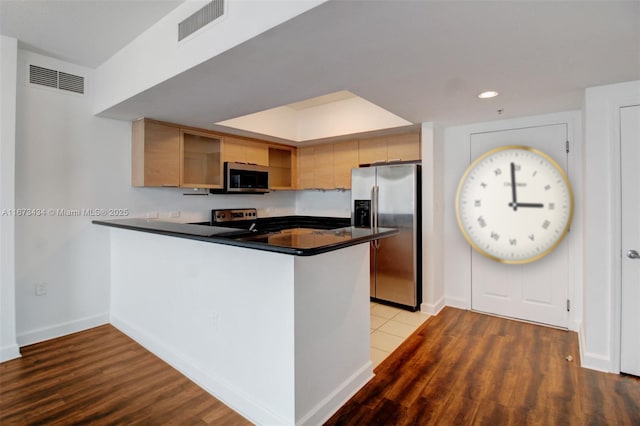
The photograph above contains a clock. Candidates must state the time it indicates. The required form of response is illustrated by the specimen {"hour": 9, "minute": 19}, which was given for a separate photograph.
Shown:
{"hour": 2, "minute": 59}
